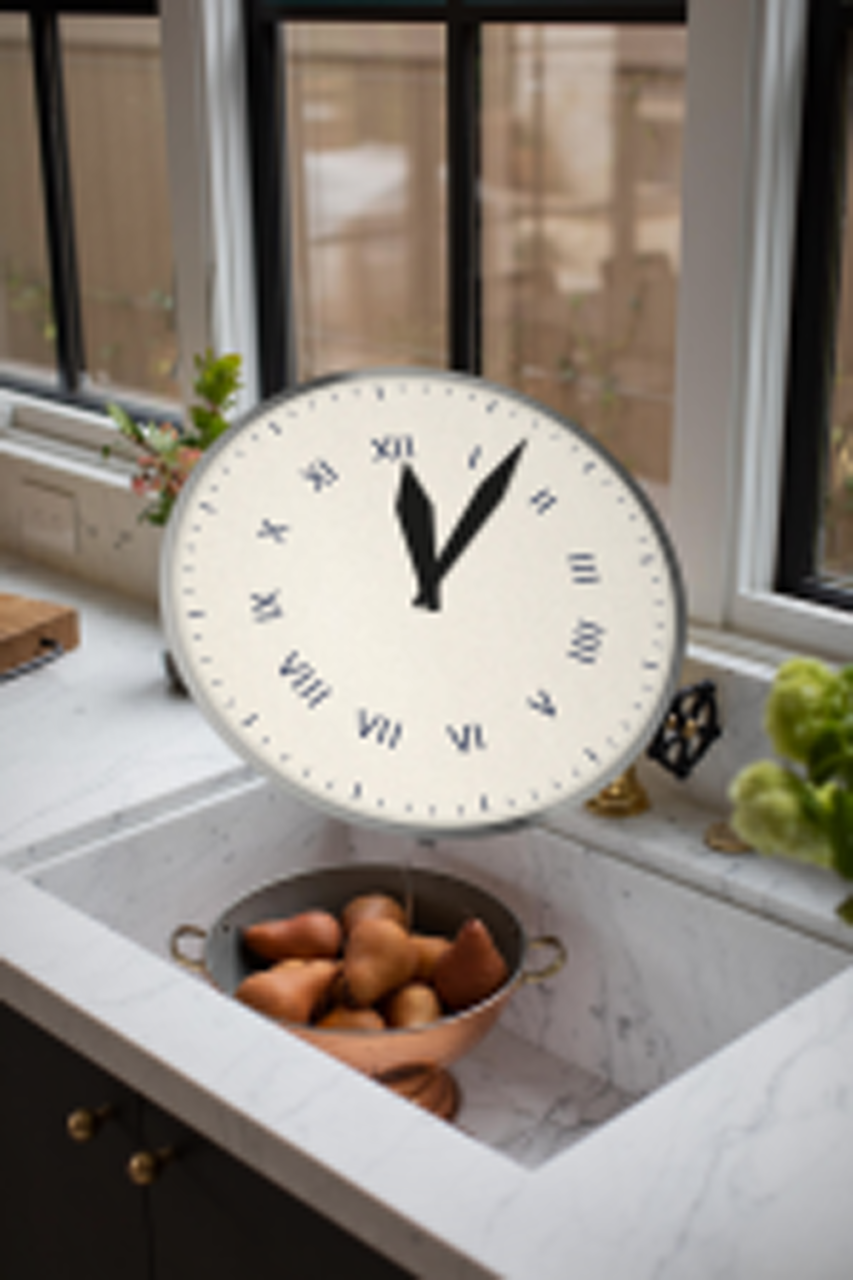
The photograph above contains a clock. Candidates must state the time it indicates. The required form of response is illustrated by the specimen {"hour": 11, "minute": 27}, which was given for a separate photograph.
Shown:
{"hour": 12, "minute": 7}
